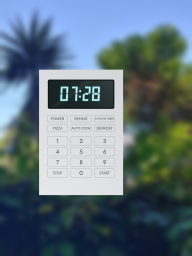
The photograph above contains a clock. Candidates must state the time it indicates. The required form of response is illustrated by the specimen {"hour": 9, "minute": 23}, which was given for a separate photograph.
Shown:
{"hour": 7, "minute": 28}
